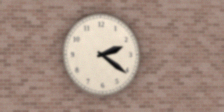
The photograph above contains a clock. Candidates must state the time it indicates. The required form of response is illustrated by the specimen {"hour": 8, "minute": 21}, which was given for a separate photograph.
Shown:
{"hour": 2, "minute": 21}
